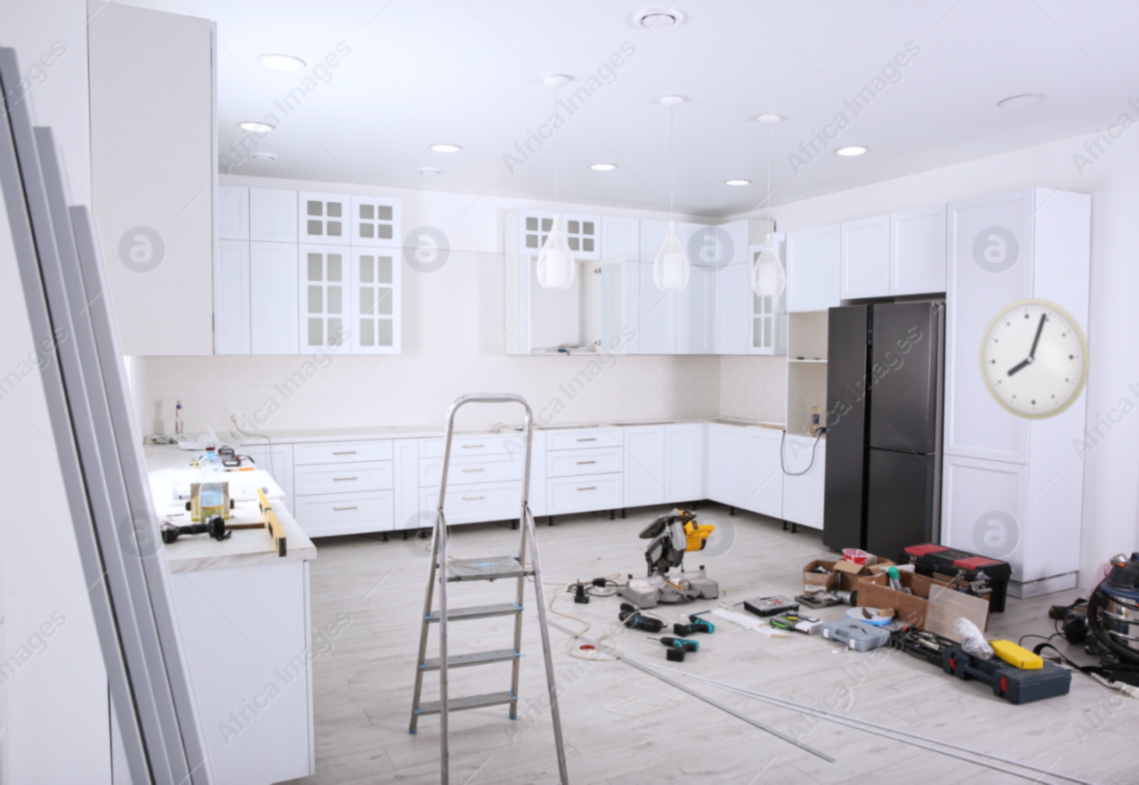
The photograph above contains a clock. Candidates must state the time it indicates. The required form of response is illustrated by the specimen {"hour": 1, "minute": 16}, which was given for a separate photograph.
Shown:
{"hour": 8, "minute": 4}
